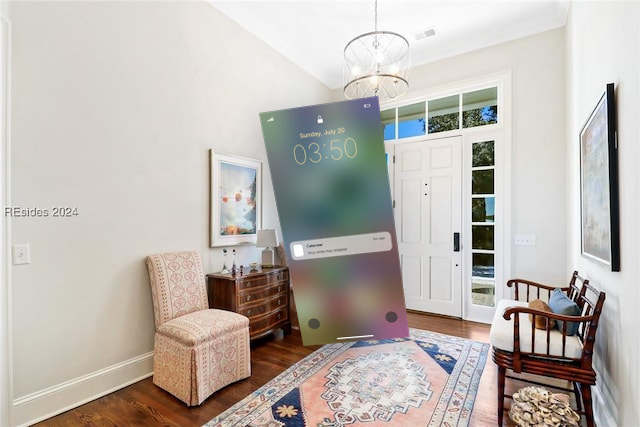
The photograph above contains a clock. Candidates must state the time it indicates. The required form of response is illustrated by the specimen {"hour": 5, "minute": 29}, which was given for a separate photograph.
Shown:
{"hour": 3, "minute": 50}
